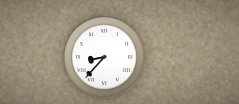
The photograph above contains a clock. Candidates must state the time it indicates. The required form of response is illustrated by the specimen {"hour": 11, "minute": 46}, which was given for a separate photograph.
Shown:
{"hour": 8, "minute": 37}
